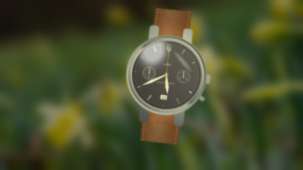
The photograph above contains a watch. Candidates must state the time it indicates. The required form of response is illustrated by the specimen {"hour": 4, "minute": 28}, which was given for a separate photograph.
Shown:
{"hour": 5, "minute": 40}
